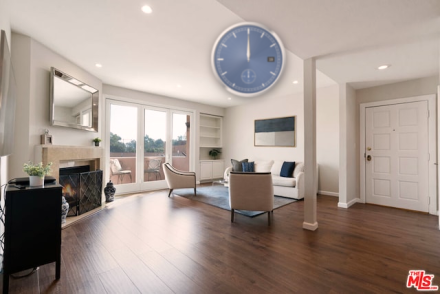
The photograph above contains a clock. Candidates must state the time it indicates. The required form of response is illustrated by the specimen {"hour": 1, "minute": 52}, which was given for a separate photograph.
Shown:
{"hour": 12, "minute": 0}
